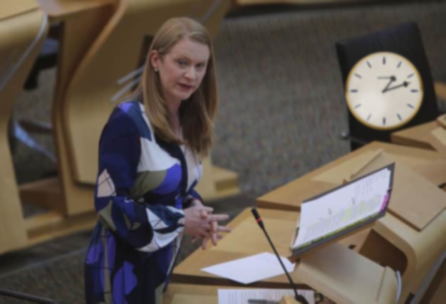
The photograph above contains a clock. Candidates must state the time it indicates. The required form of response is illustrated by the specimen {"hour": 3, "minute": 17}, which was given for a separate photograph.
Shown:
{"hour": 1, "minute": 12}
